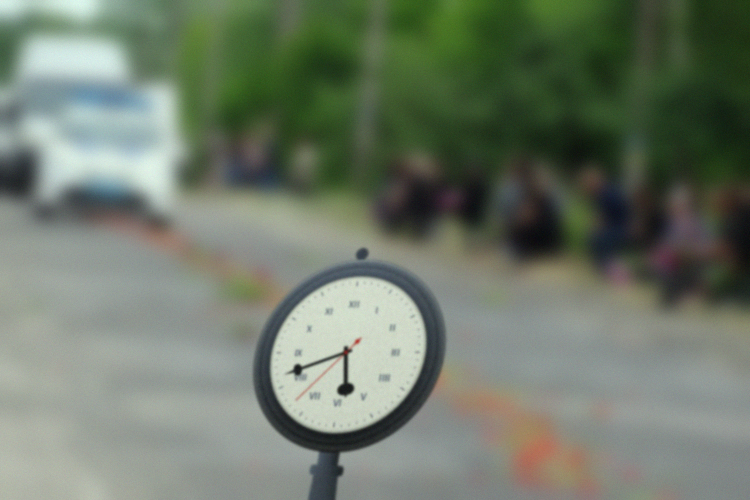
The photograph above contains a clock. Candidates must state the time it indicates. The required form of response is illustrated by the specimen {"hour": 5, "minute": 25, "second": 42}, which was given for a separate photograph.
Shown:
{"hour": 5, "minute": 41, "second": 37}
